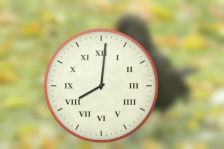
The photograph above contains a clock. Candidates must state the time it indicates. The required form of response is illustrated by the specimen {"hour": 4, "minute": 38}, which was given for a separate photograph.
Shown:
{"hour": 8, "minute": 1}
